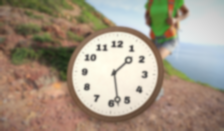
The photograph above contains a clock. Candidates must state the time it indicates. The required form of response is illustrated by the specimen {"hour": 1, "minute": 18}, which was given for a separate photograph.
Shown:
{"hour": 1, "minute": 28}
